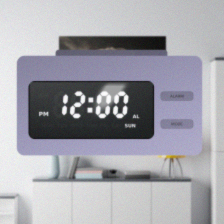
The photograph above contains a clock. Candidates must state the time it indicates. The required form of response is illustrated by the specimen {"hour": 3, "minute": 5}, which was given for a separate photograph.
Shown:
{"hour": 12, "minute": 0}
